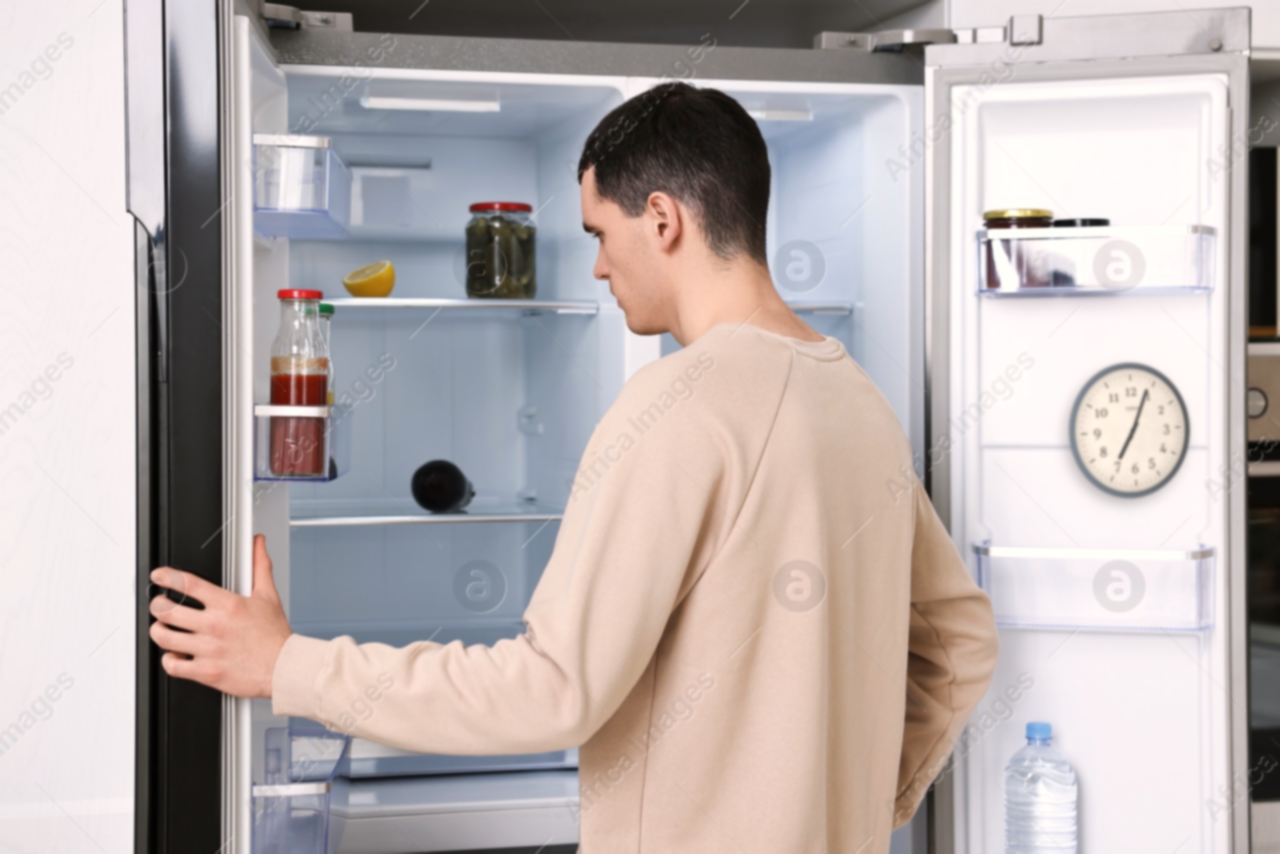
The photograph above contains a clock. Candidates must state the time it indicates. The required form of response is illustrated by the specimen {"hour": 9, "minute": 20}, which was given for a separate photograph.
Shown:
{"hour": 7, "minute": 4}
